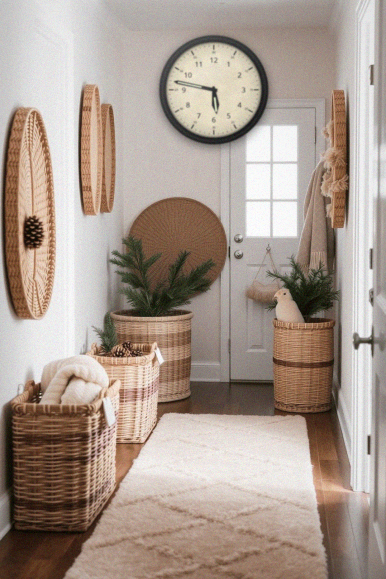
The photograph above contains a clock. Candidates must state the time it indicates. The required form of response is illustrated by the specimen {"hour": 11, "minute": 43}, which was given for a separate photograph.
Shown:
{"hour": 5, "minute": 47}
